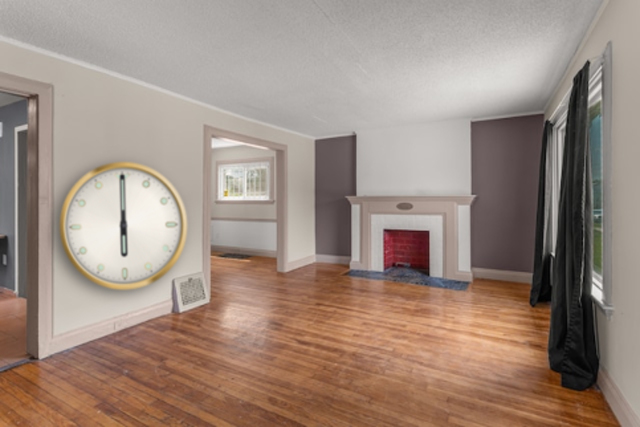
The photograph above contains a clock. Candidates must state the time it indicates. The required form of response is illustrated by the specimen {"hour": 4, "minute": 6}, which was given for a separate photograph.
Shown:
{"hour": 6, "minute": 0}
